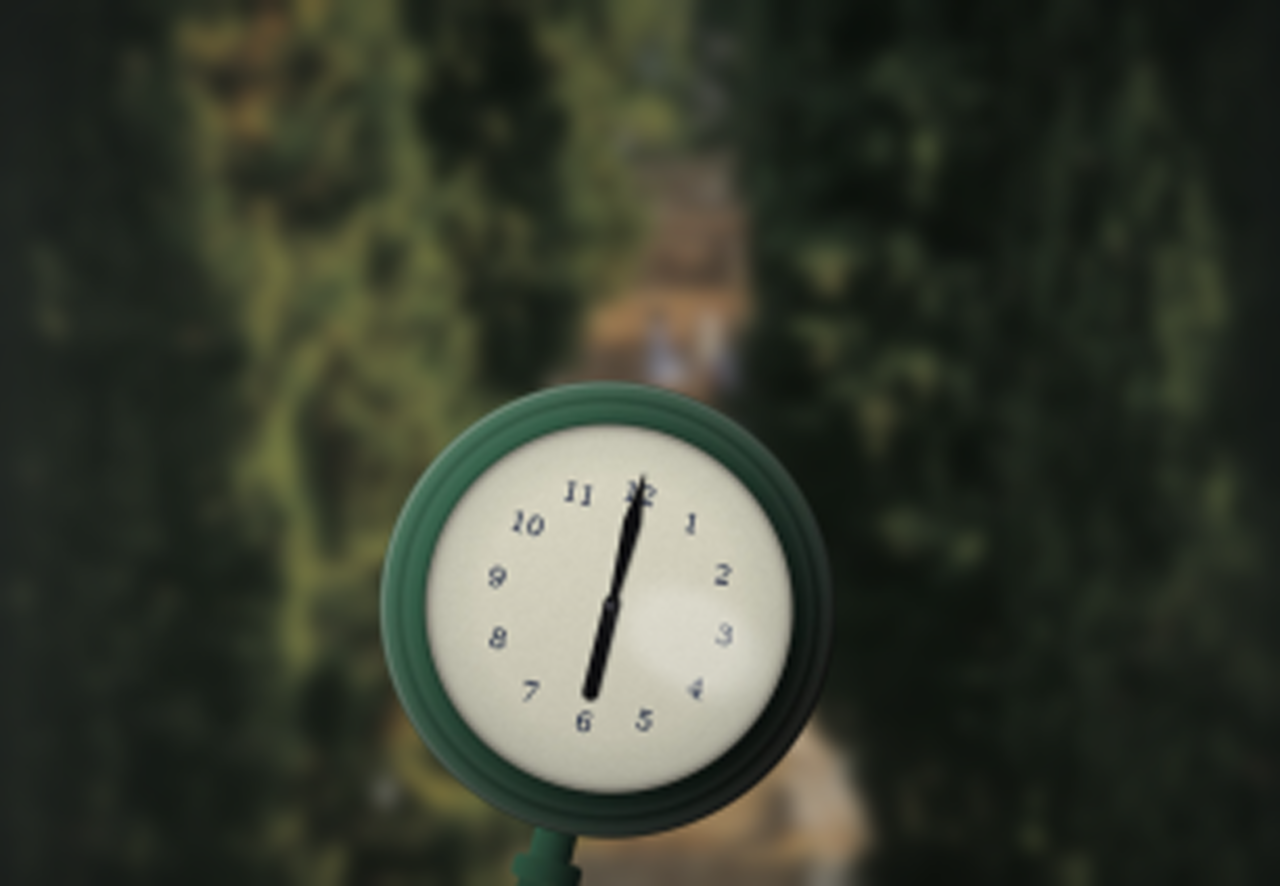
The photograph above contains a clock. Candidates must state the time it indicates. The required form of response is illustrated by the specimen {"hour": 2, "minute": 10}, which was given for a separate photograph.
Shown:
{"hour": 6, "minute": 0}
